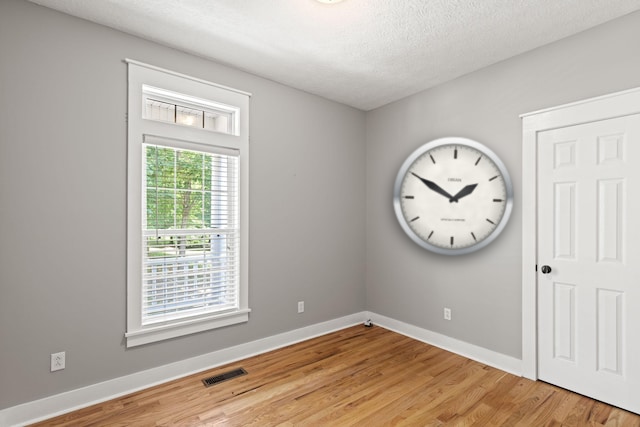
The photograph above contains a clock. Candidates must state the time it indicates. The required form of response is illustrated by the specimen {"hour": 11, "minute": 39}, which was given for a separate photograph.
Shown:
{"hour": 1, "minute": 50}
